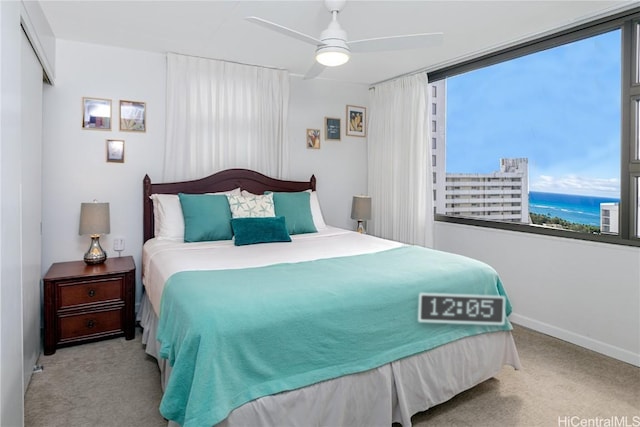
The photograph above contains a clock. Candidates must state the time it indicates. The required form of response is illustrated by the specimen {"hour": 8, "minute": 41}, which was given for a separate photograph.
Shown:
{"hour": 12, "minute": 5}
